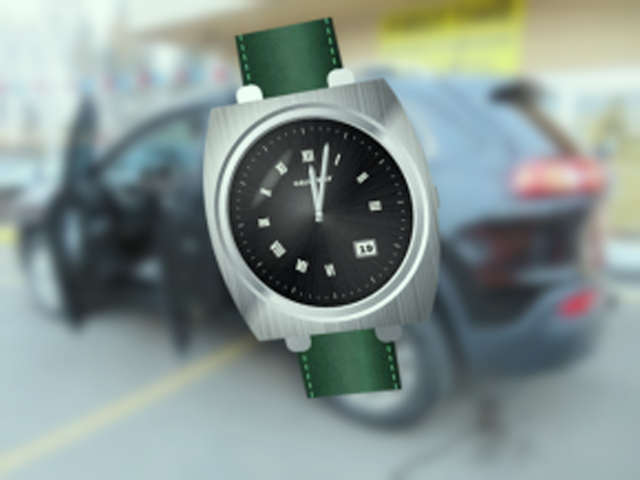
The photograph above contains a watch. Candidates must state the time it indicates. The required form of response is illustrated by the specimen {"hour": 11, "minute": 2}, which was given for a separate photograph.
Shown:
{"hour": 12, "minute": 3}
